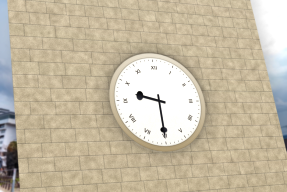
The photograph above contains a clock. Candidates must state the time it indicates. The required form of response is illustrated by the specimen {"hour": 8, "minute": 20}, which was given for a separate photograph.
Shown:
{"hour": 9, "minute": 30}
